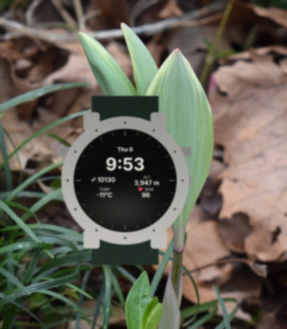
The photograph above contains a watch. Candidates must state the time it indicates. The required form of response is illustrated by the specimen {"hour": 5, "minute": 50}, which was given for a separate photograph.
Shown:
{"hour": 9, "minute": 53}
